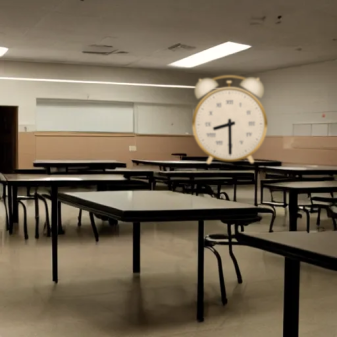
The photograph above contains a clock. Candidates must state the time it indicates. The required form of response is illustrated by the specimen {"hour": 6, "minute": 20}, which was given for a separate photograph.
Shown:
{"hour": 8, "minute": 30}
